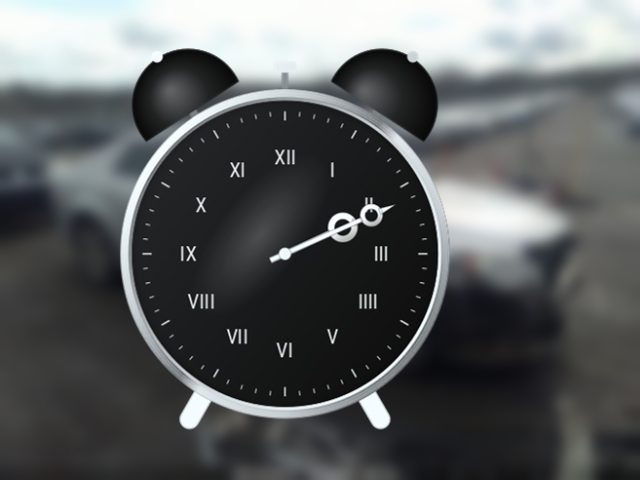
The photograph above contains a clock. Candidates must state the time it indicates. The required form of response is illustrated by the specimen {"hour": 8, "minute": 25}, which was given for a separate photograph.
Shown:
{"hour": 2, "minute": 11}
